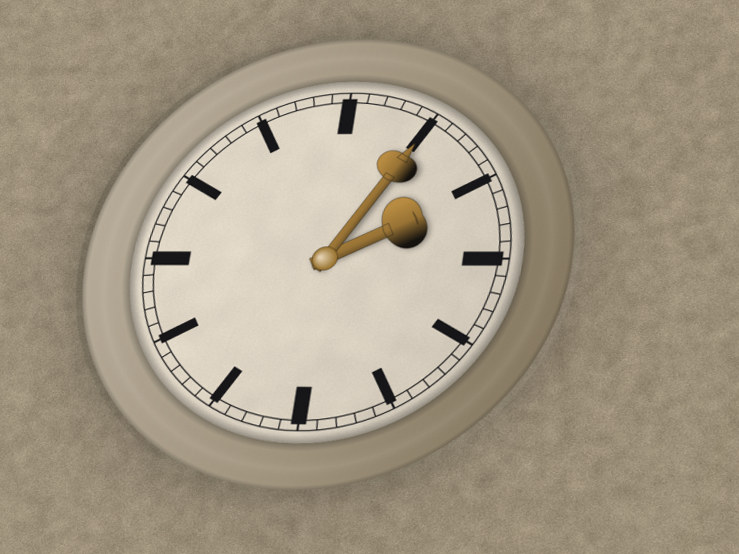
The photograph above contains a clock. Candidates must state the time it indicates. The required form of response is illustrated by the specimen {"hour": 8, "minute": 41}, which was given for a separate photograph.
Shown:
{"hour": 2, "minute": 5}
